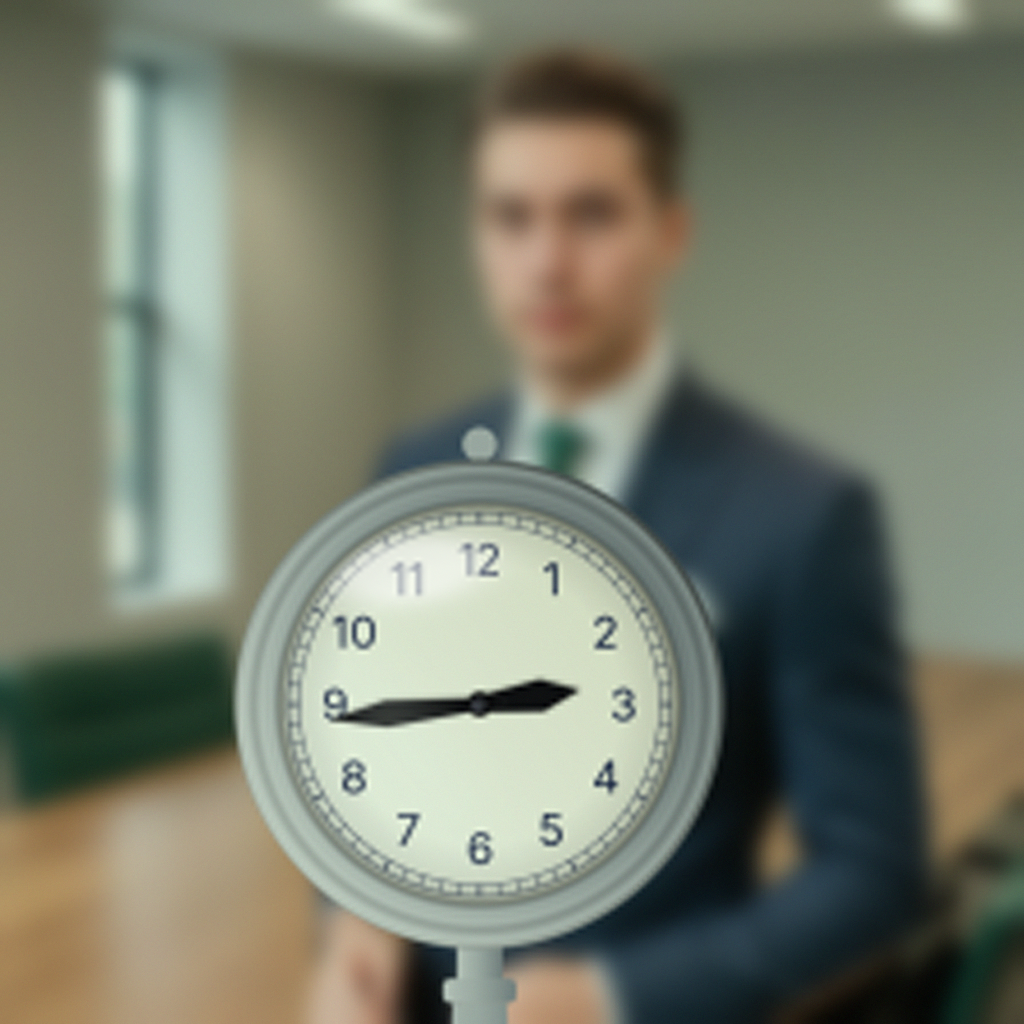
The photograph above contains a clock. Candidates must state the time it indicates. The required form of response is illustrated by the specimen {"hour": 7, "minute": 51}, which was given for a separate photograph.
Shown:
{"hour": 2, "minute": 44}
